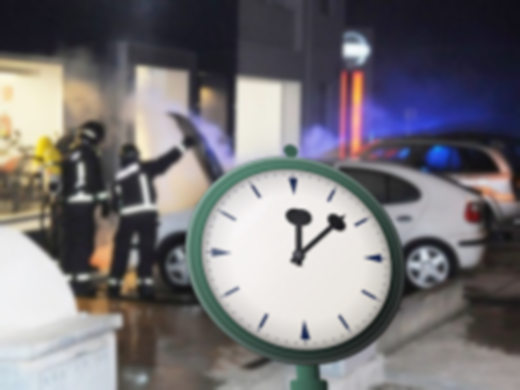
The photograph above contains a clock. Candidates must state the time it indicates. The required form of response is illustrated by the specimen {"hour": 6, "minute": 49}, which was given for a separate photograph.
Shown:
{"hour": 12, "minute": 8}
